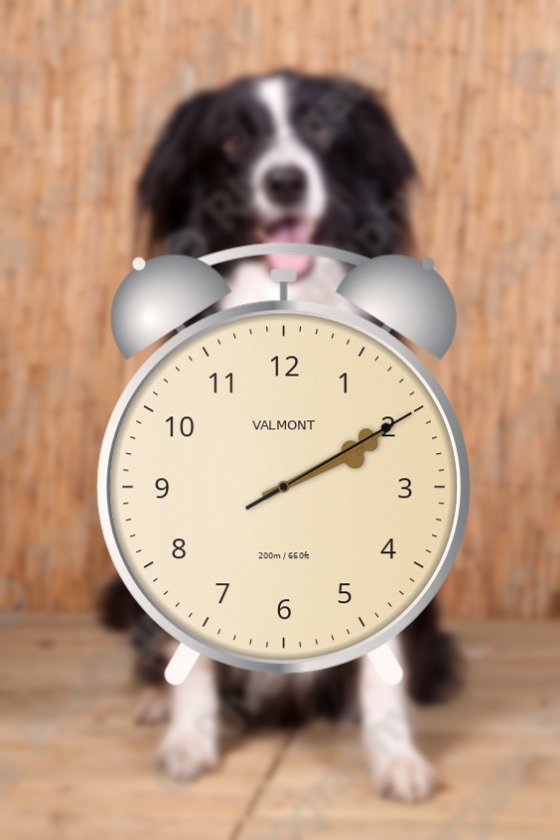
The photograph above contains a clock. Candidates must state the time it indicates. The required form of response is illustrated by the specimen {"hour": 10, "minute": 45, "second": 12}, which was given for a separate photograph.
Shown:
{"hour": 2, "minute": 10, "second": 10}
